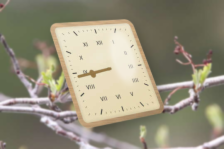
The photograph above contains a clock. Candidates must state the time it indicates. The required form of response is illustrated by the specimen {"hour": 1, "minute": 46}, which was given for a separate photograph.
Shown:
{"hour": 8, "minute": 44}
